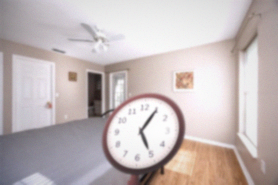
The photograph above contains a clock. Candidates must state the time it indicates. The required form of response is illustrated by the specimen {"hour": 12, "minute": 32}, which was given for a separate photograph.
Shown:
{"hour": 5, "minute": 5}
